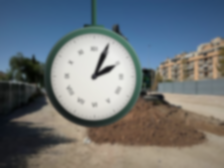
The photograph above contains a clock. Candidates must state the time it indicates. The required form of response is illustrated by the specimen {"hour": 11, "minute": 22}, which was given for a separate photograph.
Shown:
{"hour": 2, "minute": 4}
